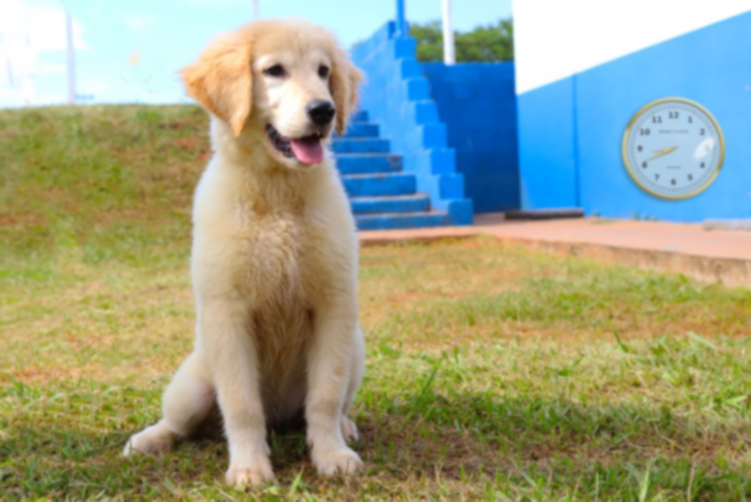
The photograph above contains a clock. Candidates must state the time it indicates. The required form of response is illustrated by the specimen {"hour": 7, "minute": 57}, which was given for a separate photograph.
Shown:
{"hour": 8, "minute": 41}
